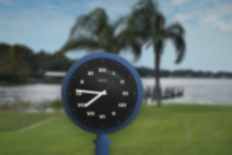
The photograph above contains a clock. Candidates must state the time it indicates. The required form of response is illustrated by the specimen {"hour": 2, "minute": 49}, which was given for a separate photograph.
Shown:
{"hour": 7, "minute": 46}
